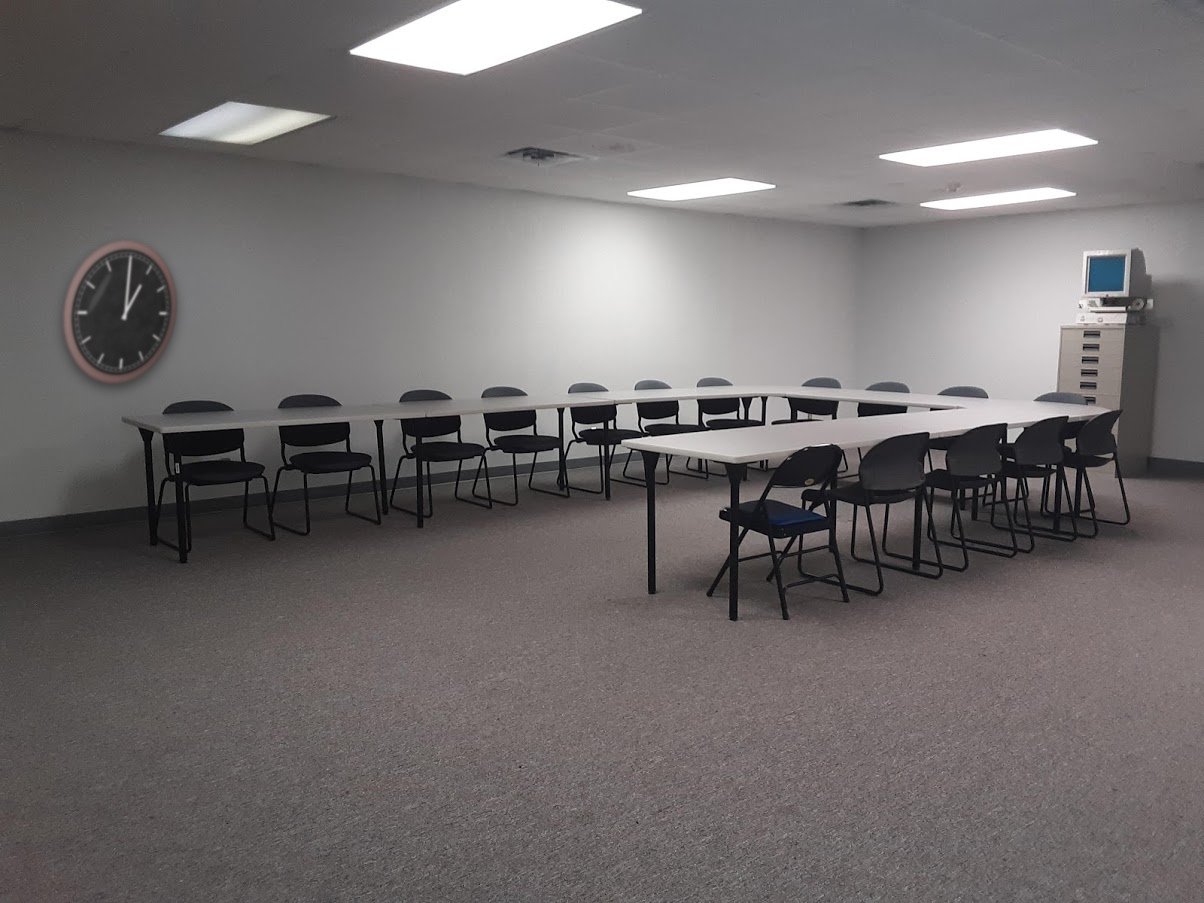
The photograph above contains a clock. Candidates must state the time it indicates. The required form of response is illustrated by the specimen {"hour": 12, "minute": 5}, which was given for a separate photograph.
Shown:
{"hour": 1, "minute": 0}
